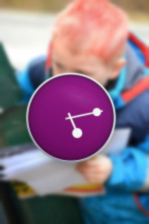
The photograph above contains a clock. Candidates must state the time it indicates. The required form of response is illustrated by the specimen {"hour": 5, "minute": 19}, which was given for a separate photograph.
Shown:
{"hour": 5, "minute": 13}
